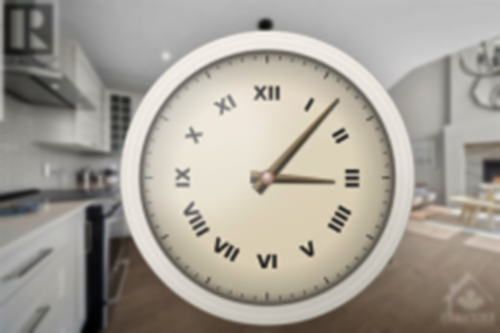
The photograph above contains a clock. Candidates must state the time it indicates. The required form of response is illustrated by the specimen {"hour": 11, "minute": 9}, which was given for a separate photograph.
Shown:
{"hour": 3, "minute": 7}
